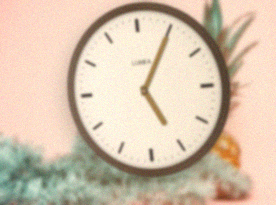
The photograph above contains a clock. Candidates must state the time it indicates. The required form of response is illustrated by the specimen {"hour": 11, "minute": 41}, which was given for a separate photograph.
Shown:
{"hour": 5, "minute": 5}
